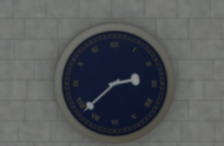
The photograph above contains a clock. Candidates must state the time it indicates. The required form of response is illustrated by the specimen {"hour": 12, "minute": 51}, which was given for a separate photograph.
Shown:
{"hour": 2, "minute": 38}
